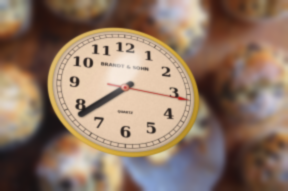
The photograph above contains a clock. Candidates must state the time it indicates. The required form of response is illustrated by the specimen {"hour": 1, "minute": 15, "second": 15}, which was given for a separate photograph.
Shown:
{"hour": 7, "minute": 38, "second": 16}
